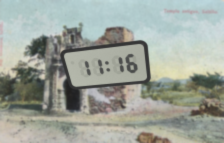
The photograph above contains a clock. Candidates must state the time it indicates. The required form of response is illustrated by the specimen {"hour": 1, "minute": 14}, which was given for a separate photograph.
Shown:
{"hour": 11, "minute": 16}
